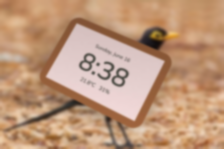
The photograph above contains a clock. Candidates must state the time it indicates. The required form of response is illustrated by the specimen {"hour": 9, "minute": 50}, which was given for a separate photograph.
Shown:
{"hour": 8, "minute": 38}
